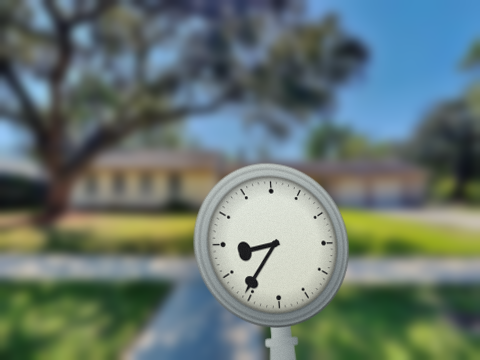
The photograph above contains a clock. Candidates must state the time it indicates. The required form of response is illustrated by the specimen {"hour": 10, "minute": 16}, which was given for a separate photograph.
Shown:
{"hour": 8, "minute": 36}
